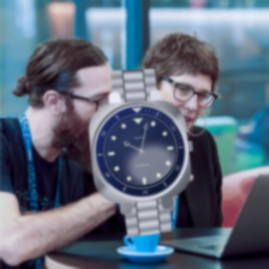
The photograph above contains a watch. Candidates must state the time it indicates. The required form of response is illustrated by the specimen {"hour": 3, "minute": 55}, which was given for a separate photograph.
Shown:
{"hour": 10, "minute": 3}
